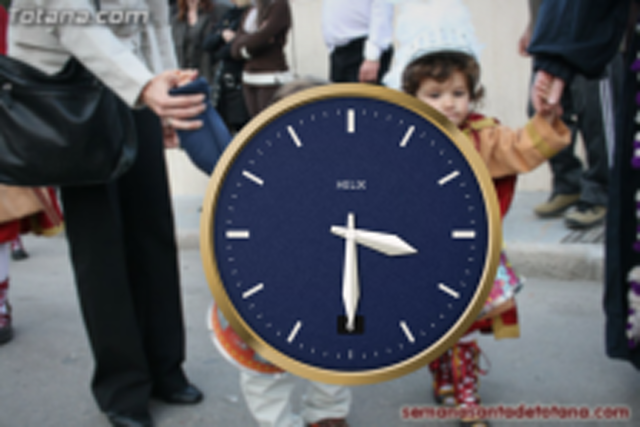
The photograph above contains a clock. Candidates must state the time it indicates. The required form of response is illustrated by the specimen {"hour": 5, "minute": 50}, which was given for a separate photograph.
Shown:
{"hour": 3, "minute": 30}
